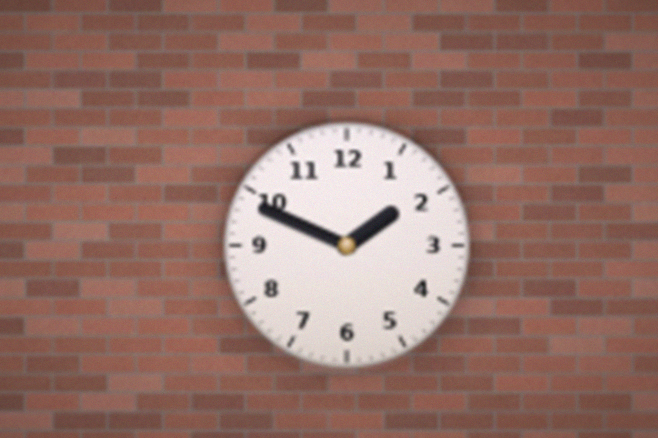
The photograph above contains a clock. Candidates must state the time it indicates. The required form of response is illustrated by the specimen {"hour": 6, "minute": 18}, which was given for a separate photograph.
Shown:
{"hour": 1, "minute": 49}
